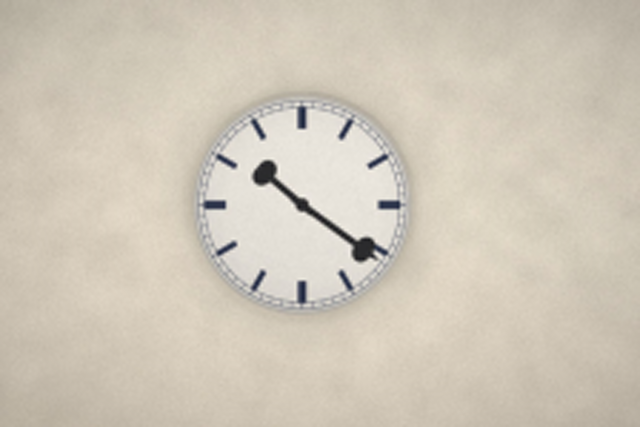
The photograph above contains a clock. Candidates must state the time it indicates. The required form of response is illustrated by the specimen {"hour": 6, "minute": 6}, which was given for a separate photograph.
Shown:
{"hour": 10, "minute": 21}
